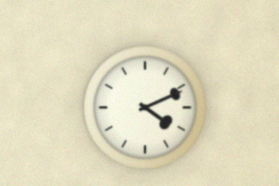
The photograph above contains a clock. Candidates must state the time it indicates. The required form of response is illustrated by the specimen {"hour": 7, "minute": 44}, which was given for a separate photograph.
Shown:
{"hour": 4, "minute": 11}
